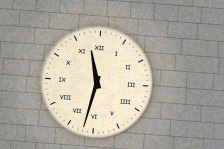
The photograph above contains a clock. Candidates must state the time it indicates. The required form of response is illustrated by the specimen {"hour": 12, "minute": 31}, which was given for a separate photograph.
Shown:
{"hour": 11, "minute": 32}
